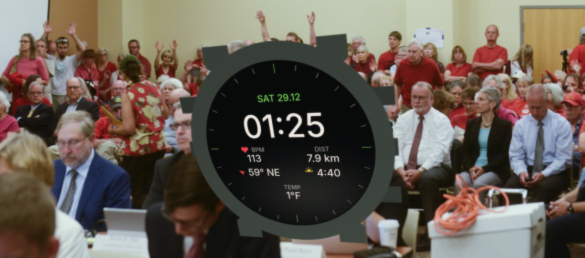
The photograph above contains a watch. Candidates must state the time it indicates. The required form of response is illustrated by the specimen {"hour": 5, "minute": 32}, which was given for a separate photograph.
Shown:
{"hour": 1, "minute": 25}
